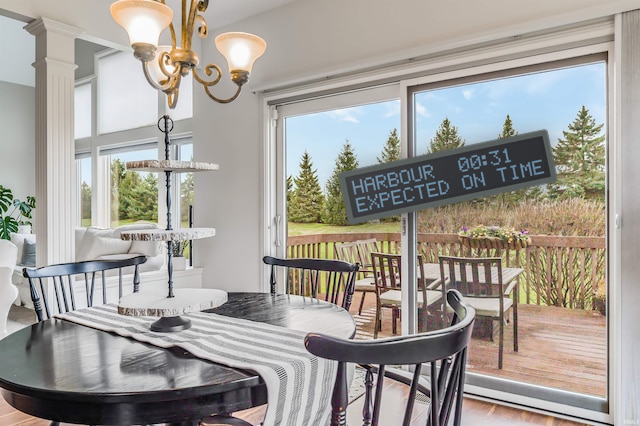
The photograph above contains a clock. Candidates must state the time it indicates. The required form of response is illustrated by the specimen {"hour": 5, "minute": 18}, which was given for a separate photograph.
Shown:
{"hour": 0, "minute": 31}
